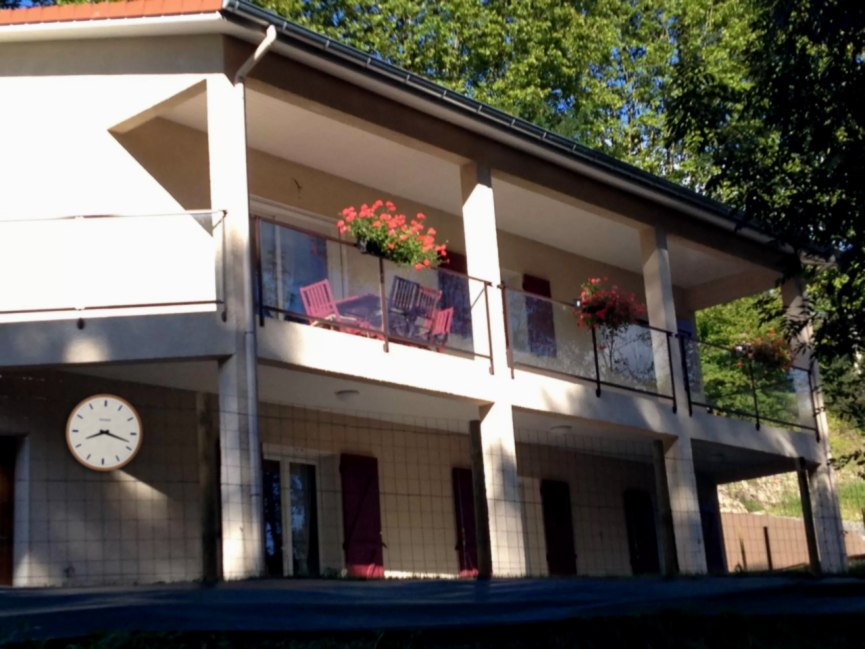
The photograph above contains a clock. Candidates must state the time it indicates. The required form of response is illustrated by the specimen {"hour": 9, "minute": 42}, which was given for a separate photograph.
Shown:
{"hour": 8, "minute": 18}
